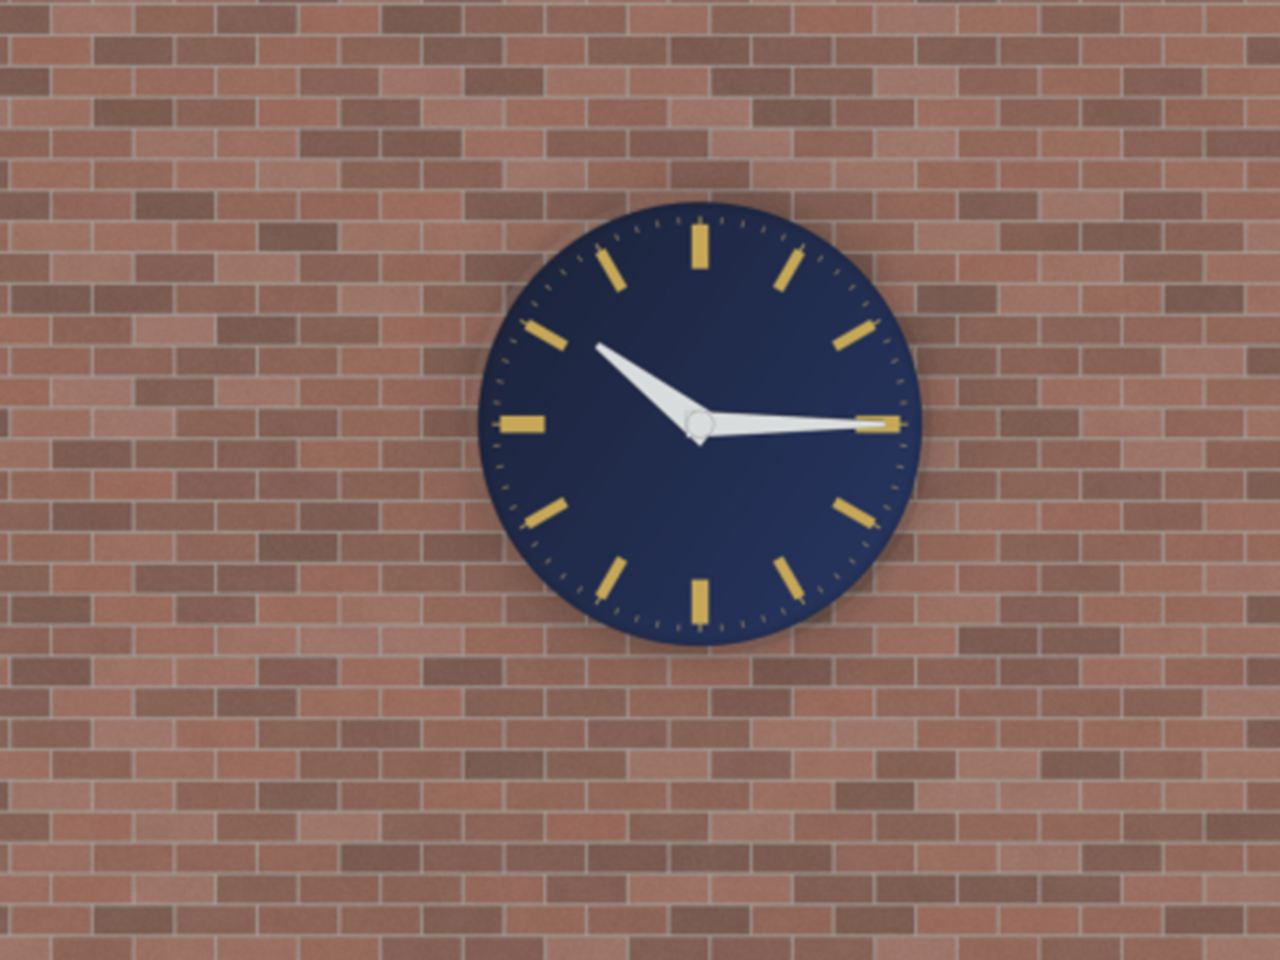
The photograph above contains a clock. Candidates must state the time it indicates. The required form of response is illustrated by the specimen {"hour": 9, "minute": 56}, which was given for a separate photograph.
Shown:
{"hour": 10, "minute": 15}
